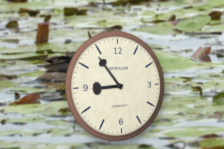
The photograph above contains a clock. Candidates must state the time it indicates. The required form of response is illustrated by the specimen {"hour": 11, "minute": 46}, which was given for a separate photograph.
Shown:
{"hour": 8, "minute": 54}
